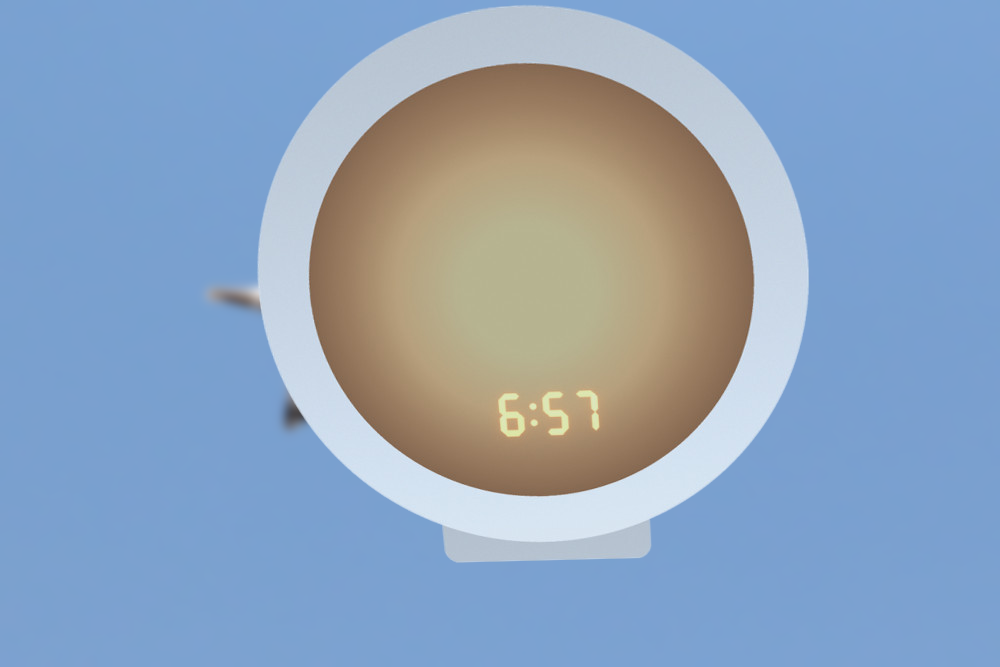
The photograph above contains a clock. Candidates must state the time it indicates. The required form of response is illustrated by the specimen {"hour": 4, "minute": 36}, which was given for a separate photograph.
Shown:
{"hour": 6, "minute": 57}
